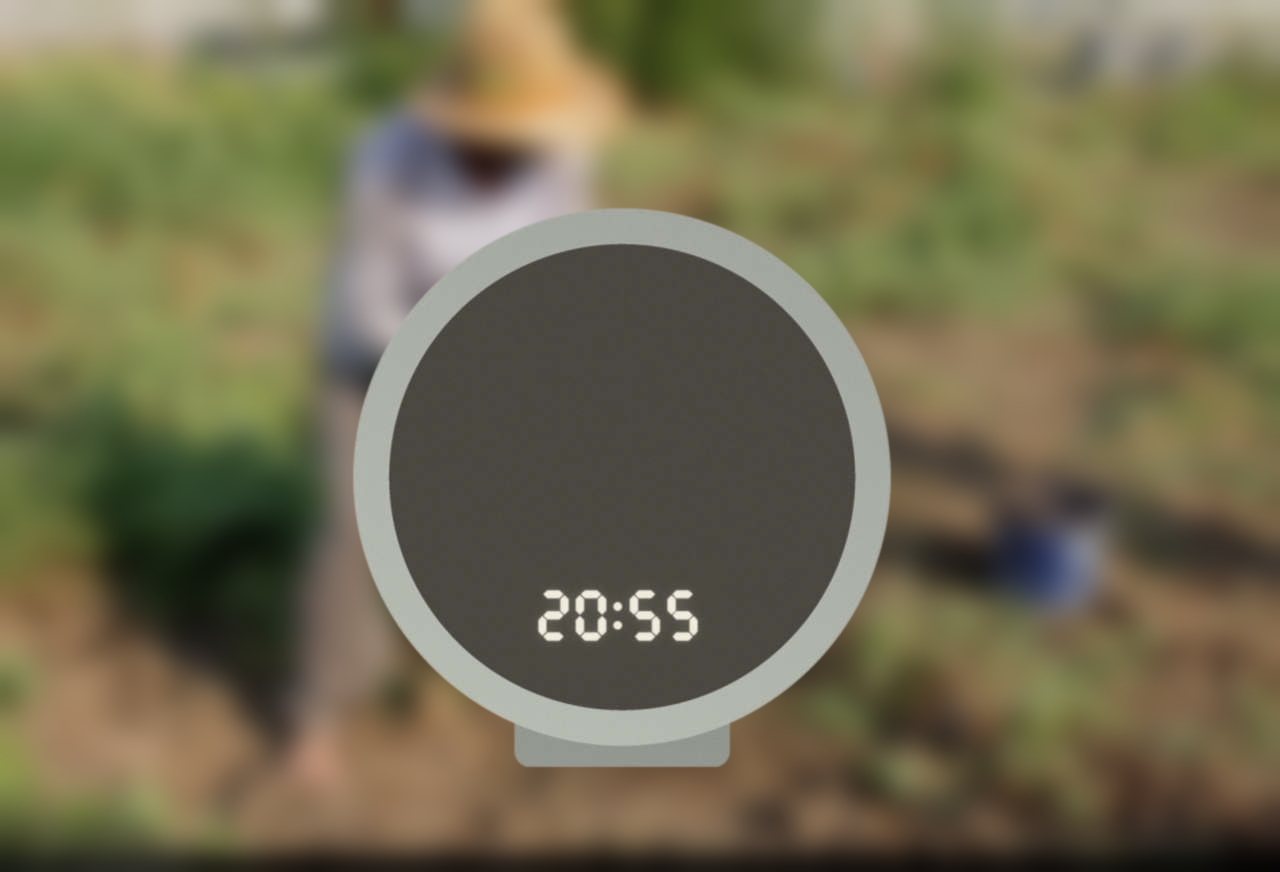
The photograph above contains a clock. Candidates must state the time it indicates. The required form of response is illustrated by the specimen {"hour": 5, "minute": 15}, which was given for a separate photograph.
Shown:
{"hour": 20, "minute": 55}
